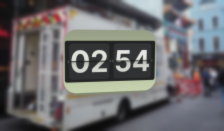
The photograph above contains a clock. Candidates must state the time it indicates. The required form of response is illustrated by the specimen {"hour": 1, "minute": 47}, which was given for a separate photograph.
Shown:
{"hour": 2, "minute": 54}
